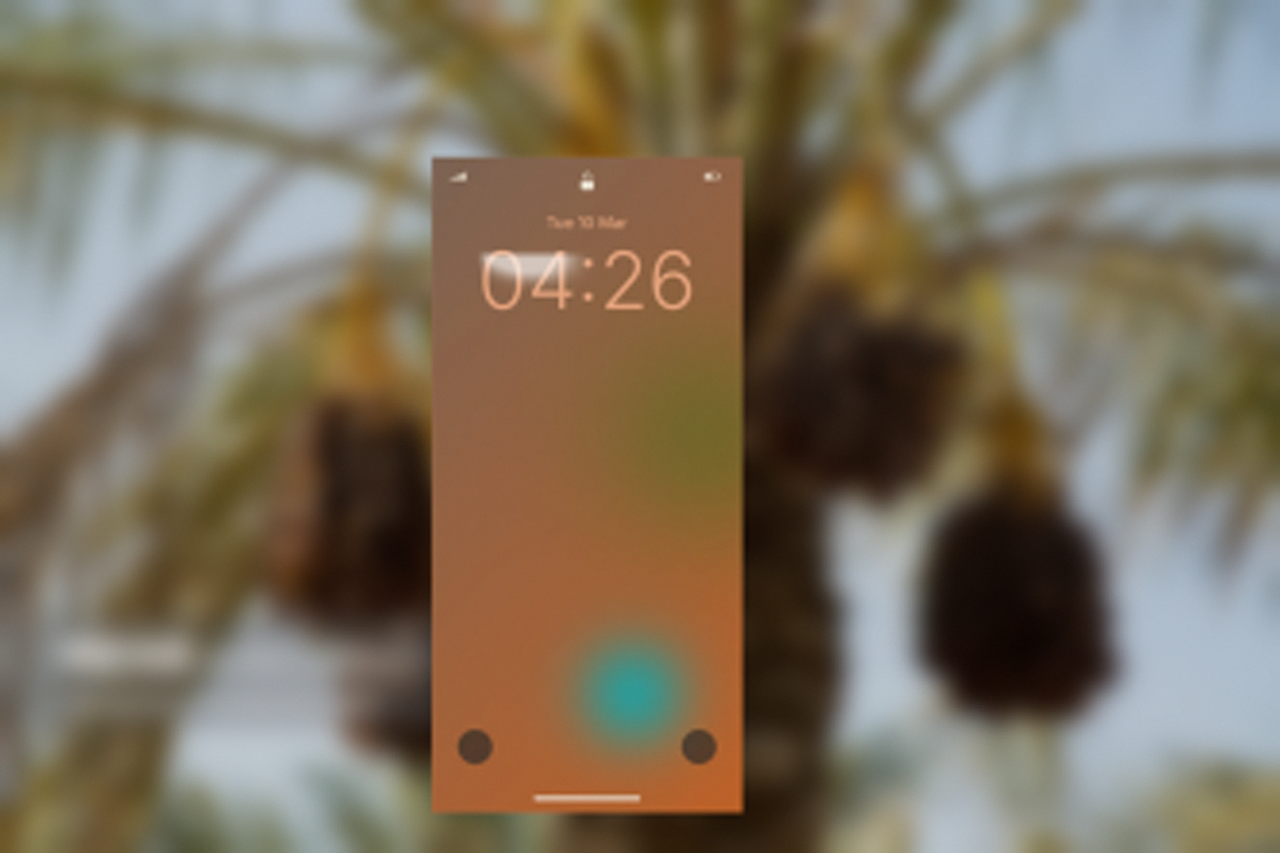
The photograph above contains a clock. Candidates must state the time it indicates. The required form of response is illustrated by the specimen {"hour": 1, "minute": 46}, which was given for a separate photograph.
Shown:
{"hour": 4, "minute": 26}
